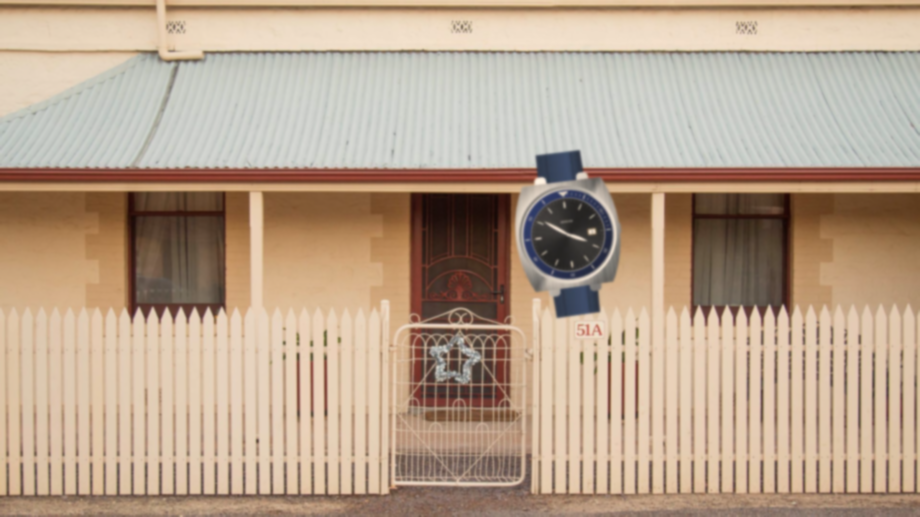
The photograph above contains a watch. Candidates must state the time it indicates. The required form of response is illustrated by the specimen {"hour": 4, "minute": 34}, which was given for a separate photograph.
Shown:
{"hour": 3, "minute": 51}
